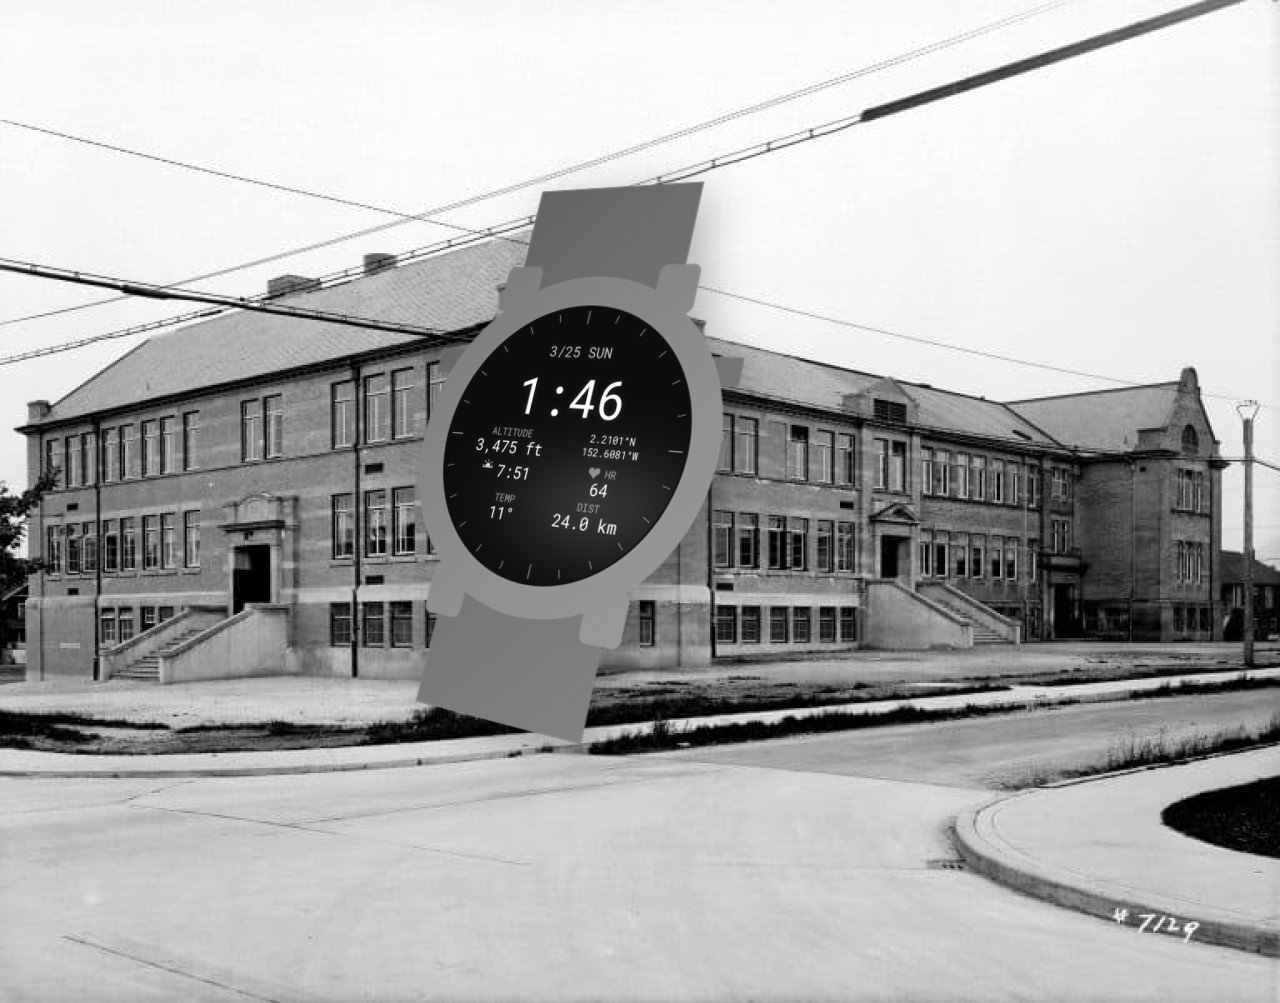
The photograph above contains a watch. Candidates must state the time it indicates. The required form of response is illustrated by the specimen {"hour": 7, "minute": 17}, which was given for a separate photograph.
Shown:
{"hour": 1, "minute": 46}
